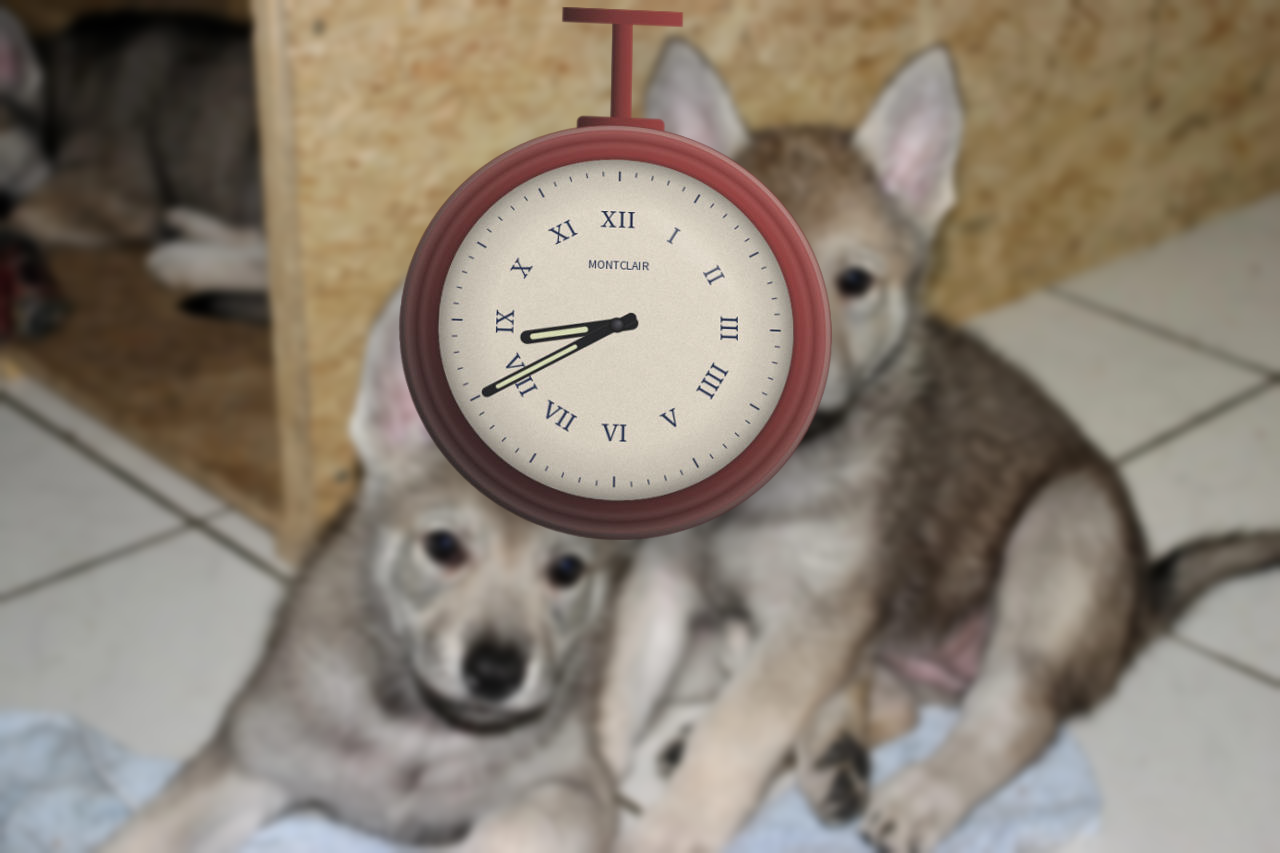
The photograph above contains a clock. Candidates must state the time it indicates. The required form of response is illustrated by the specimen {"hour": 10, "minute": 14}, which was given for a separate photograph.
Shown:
{"hour": 8, "minute": 40}
